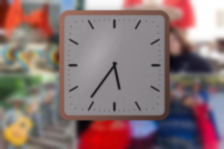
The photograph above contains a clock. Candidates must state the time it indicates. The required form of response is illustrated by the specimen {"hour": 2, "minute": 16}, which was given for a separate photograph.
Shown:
{"hour": 5, "minute": 36}
